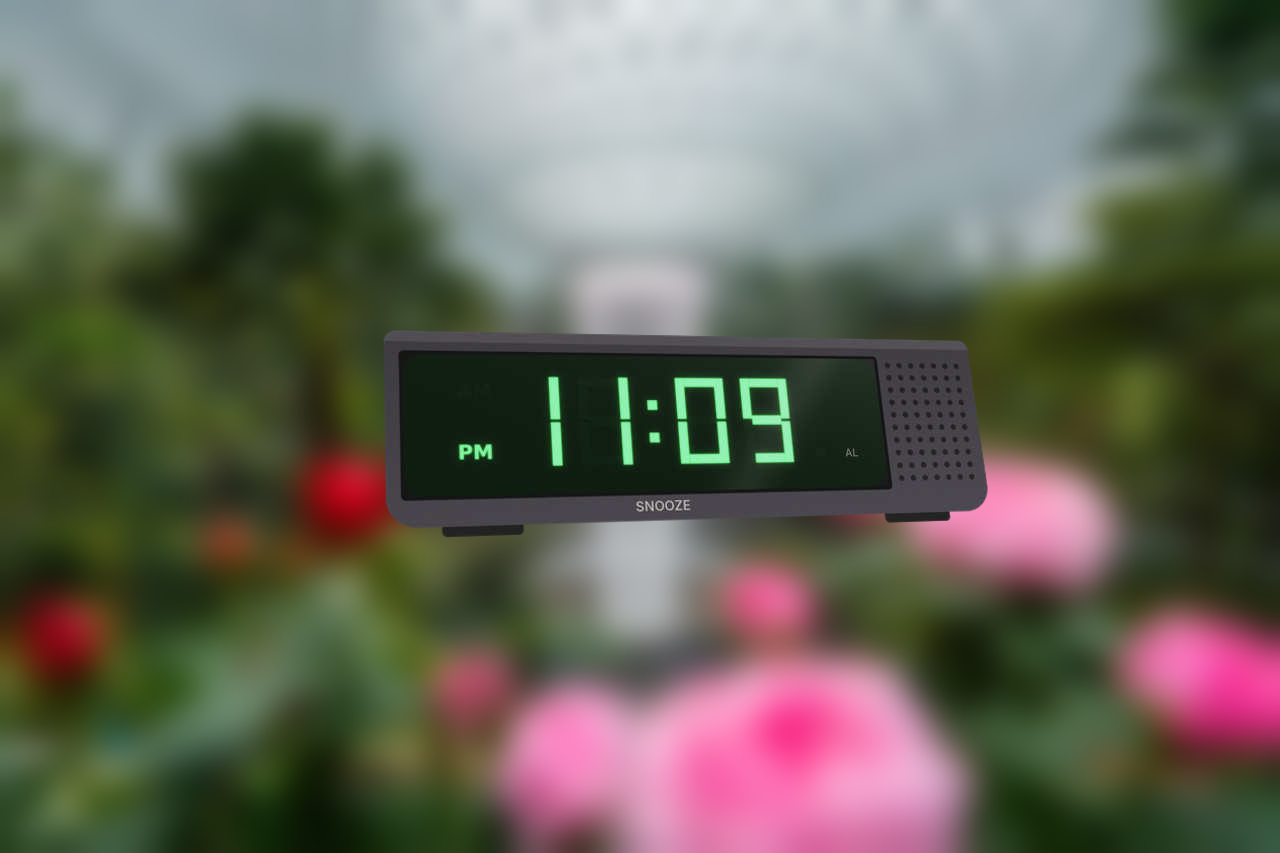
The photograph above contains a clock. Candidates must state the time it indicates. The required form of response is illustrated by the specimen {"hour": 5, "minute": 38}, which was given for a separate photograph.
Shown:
{"hour": 11, "minute": 9}
